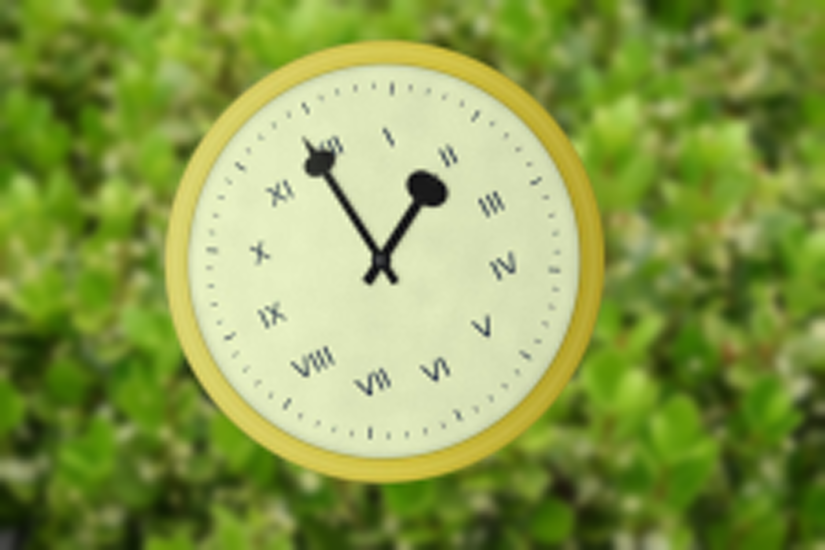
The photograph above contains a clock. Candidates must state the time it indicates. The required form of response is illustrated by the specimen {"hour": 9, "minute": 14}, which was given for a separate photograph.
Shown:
{"hour": 1, "minute": 59}
